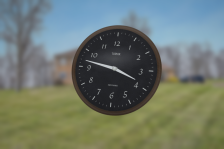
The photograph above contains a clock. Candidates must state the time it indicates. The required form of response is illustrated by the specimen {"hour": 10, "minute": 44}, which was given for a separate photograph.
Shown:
{"hour": 3, "minute": 47}
